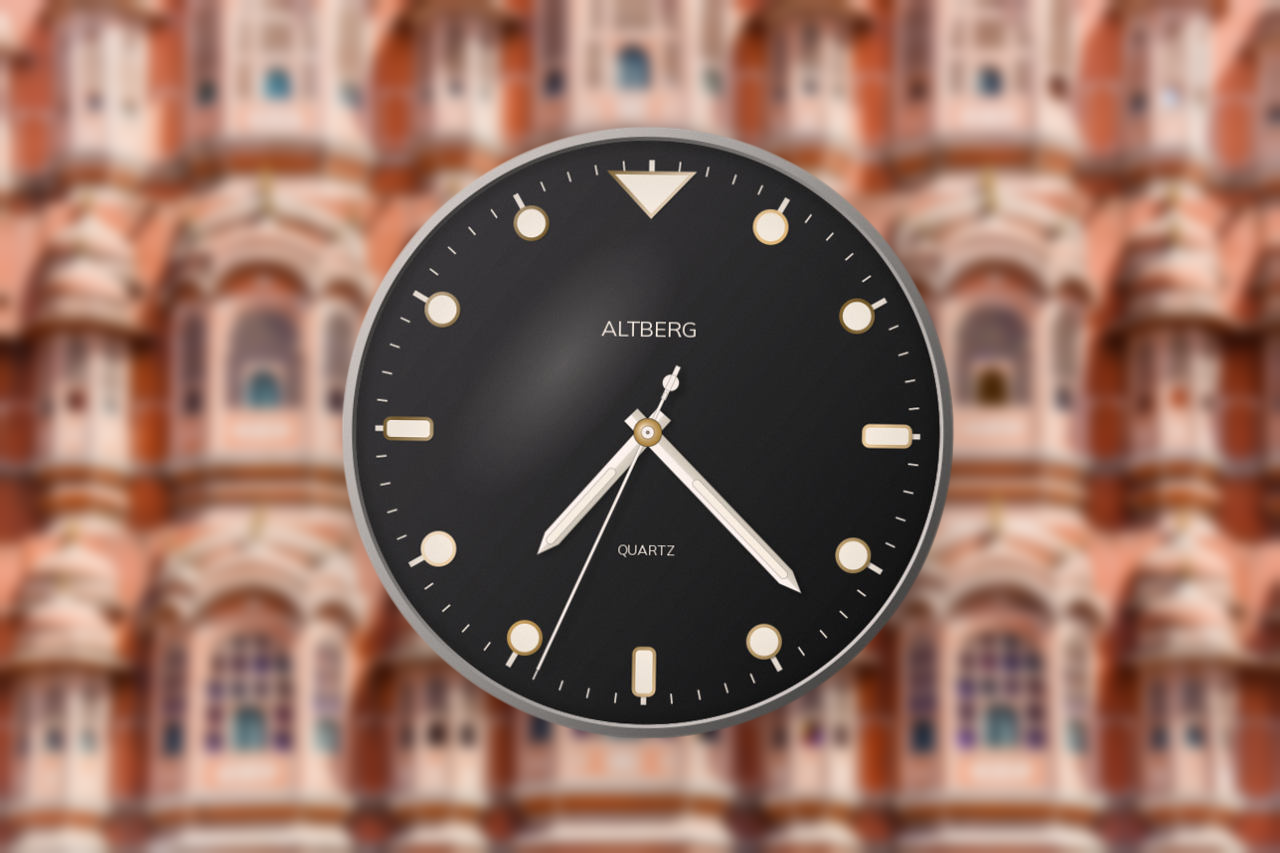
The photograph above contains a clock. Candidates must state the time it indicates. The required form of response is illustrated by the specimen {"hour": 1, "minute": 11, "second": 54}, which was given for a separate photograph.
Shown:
{"hour": 7, "minute": 22, "second": 34}
